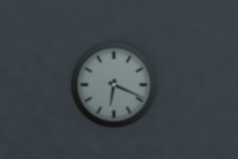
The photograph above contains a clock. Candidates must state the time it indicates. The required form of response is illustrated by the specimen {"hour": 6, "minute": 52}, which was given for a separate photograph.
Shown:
{"hour": 6, "minute": 19}
